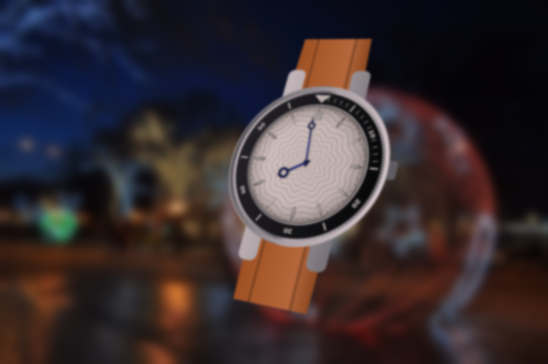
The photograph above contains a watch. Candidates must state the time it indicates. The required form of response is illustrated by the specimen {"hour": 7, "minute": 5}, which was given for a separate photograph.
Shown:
{"hour": 7, "minute": 59}
